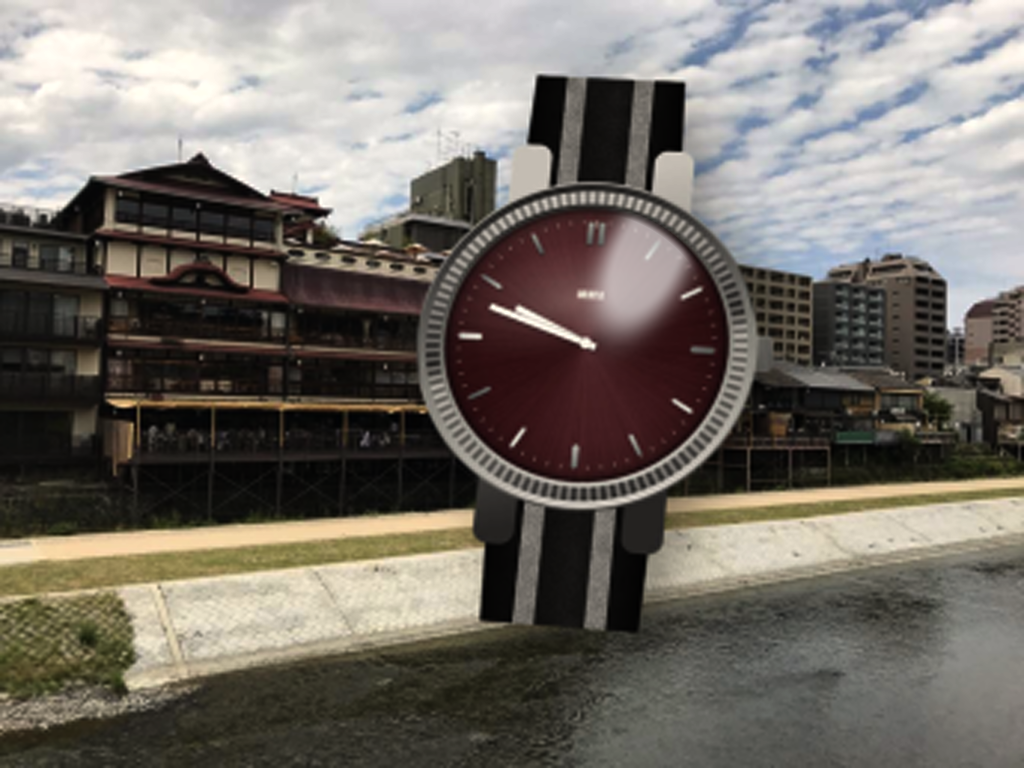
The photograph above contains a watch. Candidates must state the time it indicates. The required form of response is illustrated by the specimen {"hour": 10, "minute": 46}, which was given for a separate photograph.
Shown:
{"hour": 9, "minute": 48}
